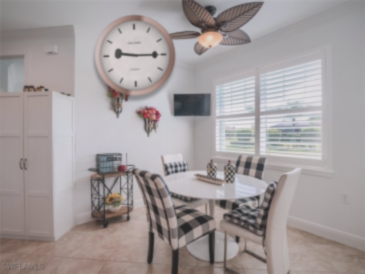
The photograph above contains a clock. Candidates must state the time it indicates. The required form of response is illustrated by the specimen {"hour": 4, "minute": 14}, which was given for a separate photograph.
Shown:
{"hour": 9, "minute": 15}
